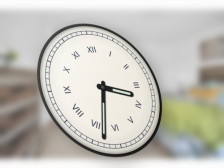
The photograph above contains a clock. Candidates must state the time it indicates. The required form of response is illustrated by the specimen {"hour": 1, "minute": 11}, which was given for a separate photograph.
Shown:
{"hour": 3, "minute": 33}
